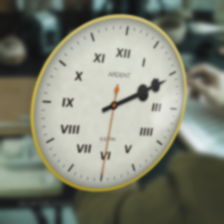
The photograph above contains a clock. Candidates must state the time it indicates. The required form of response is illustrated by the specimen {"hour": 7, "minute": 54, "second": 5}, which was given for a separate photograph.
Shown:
{"hour": 2, "minute": 10, "second": 30}
